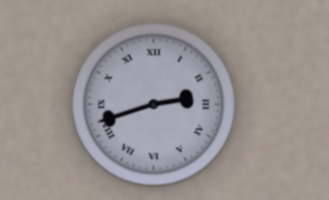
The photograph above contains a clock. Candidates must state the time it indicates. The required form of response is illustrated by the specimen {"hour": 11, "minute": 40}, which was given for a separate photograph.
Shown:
{"hour": 2, "minute": 42}
